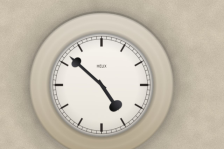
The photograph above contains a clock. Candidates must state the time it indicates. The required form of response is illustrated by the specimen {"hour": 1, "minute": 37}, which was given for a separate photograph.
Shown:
{"hour": 4, "minute": 52}
